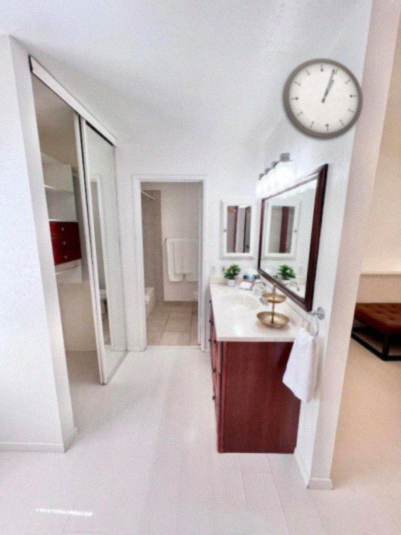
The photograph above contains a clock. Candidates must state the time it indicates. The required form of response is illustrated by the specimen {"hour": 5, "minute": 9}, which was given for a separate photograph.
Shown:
{"hour": 1, "minute": 4}
